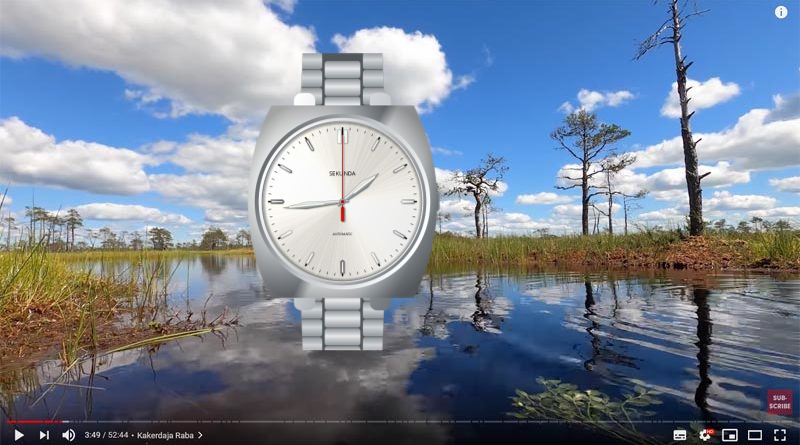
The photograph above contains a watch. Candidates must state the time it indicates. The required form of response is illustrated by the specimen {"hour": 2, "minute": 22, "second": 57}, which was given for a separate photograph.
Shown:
{"hour": 1, "minute": 44, "second": 0}
